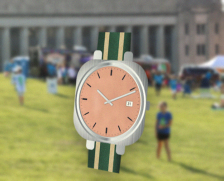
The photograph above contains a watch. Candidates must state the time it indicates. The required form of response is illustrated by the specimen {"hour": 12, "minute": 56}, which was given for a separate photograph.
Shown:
{"hour": 10, "minute": 11}
